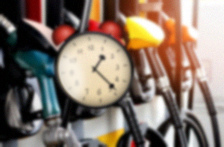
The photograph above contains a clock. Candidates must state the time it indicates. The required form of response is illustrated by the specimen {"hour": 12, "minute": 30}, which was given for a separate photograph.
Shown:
{"hour": 1, "minute": 24}
